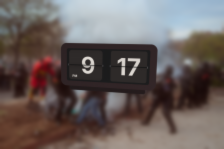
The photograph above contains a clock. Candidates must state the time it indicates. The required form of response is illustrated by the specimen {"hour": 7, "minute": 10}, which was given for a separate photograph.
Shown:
{"hour": 9, "minute": 17}
